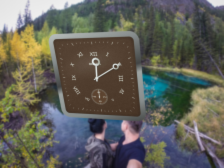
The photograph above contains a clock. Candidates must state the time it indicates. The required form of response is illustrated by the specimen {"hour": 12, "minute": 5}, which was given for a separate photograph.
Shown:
{"hour": 12, "minute": 10}
